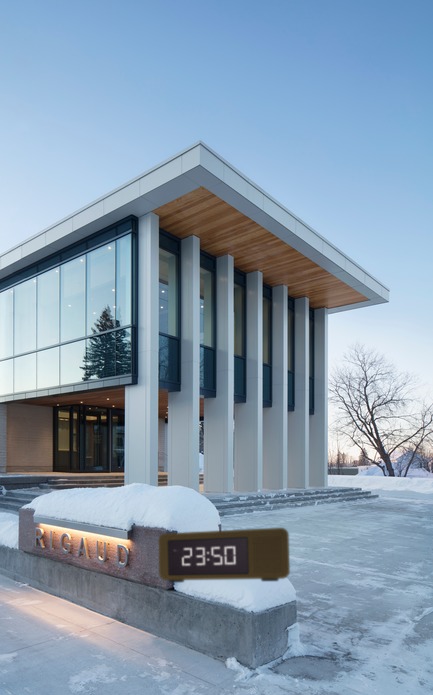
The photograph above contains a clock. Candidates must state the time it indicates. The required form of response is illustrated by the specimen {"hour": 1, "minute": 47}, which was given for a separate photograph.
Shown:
{"hour": 23, "minute": 50}
